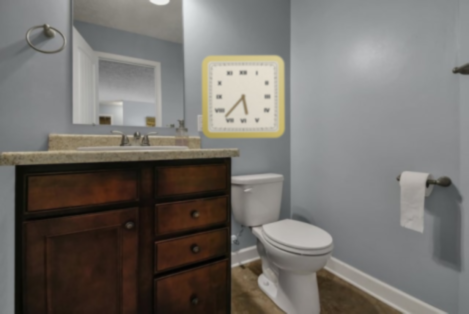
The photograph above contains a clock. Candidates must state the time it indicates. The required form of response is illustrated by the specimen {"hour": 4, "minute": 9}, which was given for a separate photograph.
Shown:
{"hour": 5, "minute": 37}
